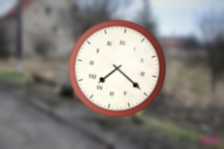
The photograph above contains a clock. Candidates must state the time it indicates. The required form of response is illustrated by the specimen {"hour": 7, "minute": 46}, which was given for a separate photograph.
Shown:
{"hour": 7, "minute": 20}
